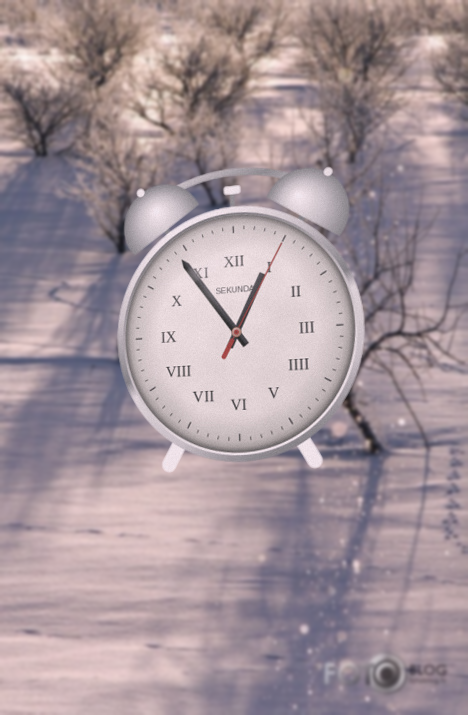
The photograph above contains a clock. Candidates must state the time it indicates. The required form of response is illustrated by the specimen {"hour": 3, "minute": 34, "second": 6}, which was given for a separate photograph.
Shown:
{"hour": 12, "minute": 54, "second": 5}
